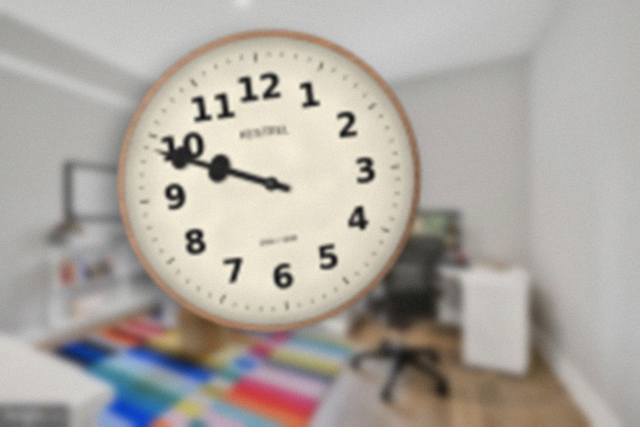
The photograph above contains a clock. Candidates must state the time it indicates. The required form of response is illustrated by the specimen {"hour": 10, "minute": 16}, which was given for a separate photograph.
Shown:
{"hour": 9, "minute": 49}
